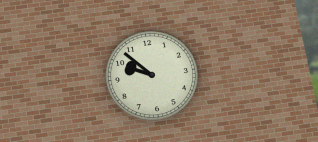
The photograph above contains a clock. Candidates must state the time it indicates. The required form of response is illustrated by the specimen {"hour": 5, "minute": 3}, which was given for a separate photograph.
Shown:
{"hour": 9, "minute": 53}
